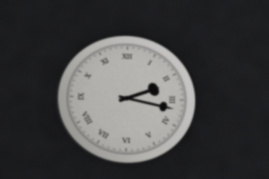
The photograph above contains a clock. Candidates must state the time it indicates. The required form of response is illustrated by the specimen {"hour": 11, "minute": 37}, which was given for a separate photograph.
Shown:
{"hour": 2, "minute": 17}
